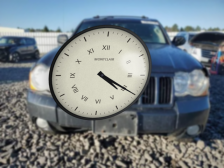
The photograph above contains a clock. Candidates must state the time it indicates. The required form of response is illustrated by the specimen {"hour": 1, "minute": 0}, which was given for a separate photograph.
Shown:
{"hour": 4, "minute": 20}
